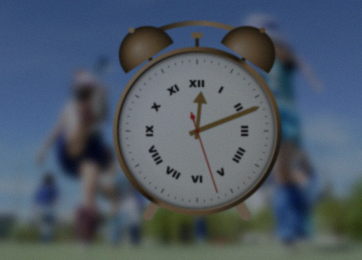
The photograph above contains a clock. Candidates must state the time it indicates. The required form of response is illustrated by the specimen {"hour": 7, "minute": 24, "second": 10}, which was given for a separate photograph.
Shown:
{"hour": 12, "minute": 11, "second": 27}
